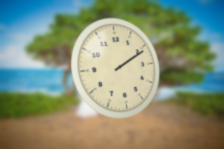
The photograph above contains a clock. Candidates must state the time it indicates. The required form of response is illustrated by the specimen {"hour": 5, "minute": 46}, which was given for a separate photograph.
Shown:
{"hour": 2, "minute": 11}
